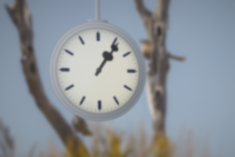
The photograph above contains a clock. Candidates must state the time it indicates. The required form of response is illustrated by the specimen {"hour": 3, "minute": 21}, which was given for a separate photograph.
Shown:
{"hour": 1, "minute": 6}
